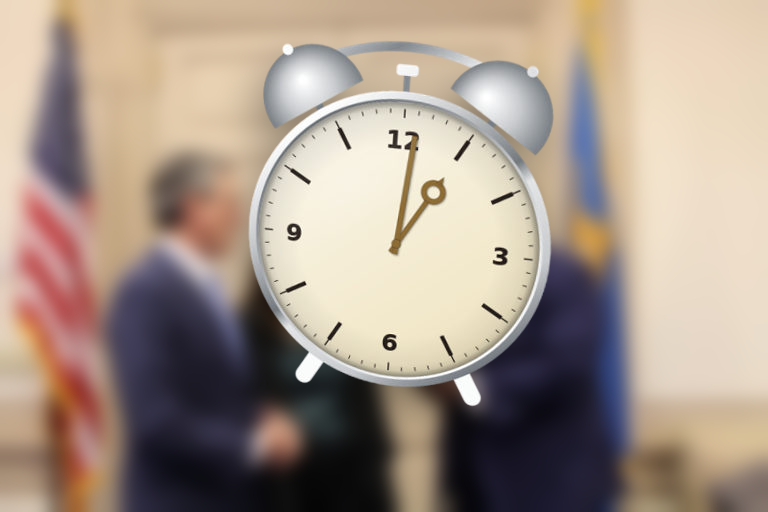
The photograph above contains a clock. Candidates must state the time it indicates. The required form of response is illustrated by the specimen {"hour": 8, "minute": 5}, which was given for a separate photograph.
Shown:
{"hour": 1, "minute": 1}
